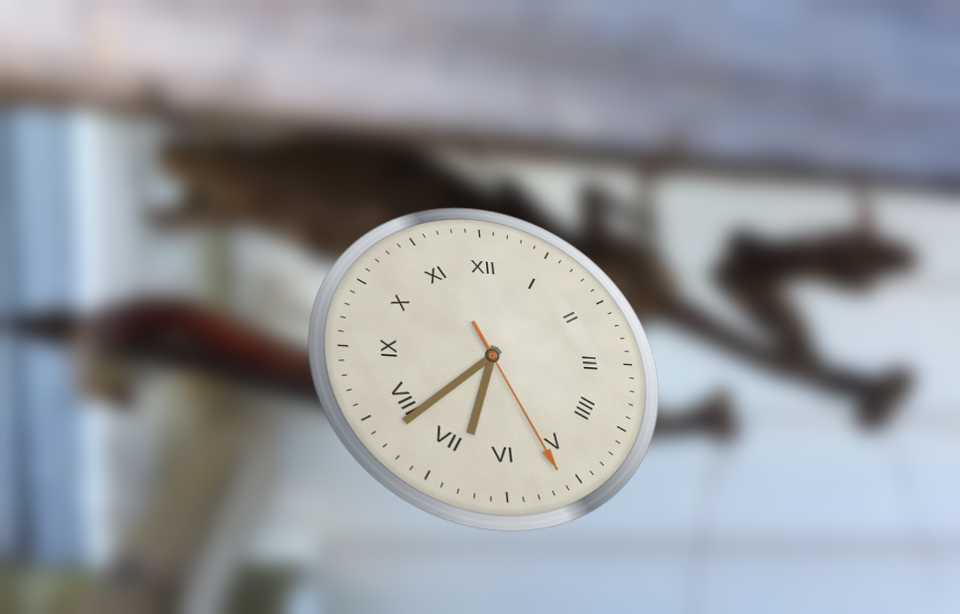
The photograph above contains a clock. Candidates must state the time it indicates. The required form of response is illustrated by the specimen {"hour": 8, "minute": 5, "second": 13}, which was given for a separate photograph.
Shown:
{"hour": 6, "minute": 38, "second": 26}
